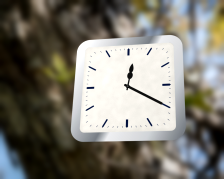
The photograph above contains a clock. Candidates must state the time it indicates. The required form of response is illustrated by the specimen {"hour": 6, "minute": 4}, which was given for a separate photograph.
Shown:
{"hour": 12, "minute": 20}
